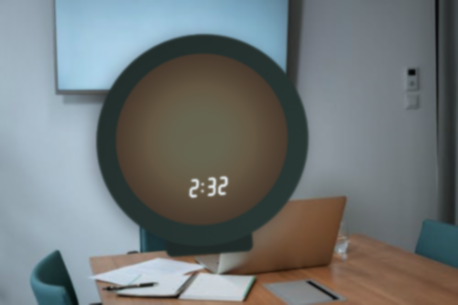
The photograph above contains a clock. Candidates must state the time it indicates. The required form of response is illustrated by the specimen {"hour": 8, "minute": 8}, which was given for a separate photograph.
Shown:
{"hour": 2, "minute": 32}
